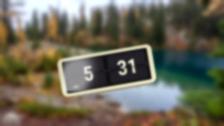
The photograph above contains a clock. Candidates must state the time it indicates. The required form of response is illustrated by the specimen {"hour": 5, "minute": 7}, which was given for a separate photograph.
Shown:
{"hour": 5, "minute": 31}
